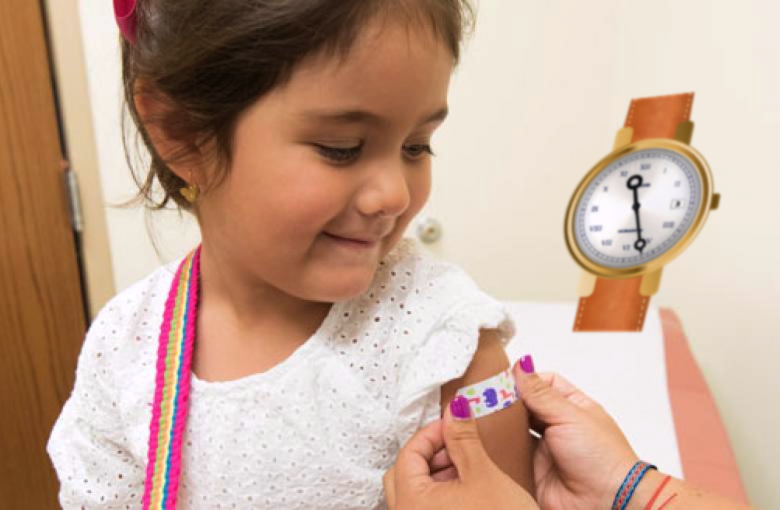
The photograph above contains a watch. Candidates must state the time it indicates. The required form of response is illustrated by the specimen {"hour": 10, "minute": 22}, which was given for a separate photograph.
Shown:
{"hour": 11, "minute": 27}
